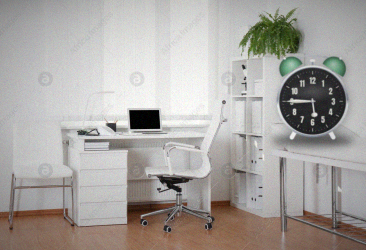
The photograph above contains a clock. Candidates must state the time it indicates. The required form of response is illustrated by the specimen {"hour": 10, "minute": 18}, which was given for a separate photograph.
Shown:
{"hour": 5, "minute": 45}
